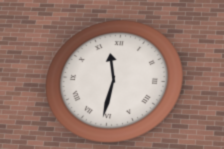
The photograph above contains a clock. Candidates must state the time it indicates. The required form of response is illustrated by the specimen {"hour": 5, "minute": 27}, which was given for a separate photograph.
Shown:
{"hour": 11, "minute": 31}
